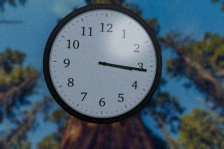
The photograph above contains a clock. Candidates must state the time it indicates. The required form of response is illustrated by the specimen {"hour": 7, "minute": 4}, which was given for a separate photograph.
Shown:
{"hour": 3, "minute": 16}
